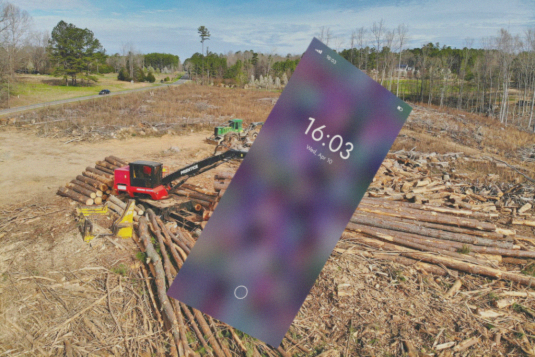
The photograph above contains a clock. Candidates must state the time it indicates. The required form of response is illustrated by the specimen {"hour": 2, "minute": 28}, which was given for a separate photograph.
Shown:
{"hour": 16, "minute": 3}
